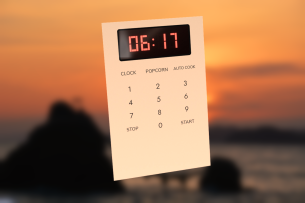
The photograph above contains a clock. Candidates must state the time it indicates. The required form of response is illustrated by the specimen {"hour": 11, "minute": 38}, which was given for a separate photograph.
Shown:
{"hour": 6, "minute": 17}
